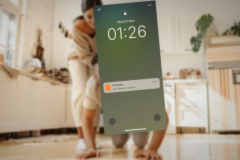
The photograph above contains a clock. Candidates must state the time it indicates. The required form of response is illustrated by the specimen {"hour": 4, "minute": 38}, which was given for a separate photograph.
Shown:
{"hour": 1, "minute": 26}
